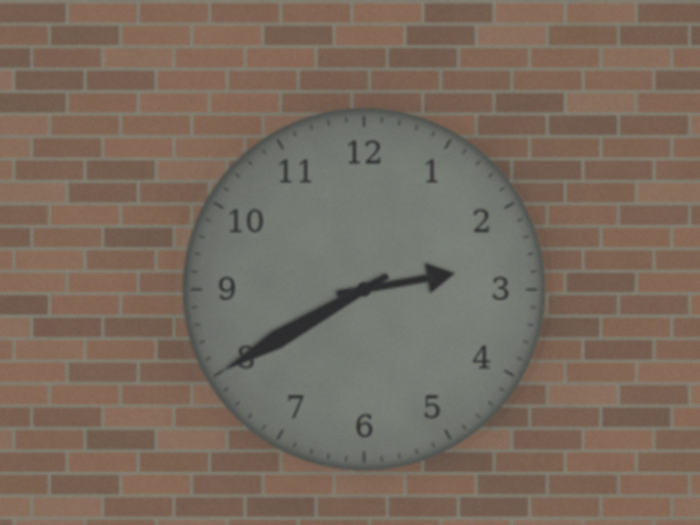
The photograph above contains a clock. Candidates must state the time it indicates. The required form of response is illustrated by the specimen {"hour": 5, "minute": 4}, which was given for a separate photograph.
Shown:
{"hour": 2, "minute": 40}
